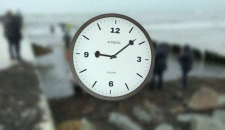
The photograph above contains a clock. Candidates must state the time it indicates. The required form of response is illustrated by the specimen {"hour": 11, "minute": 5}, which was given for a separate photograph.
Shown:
{"hour": 9, "minute": 8}
